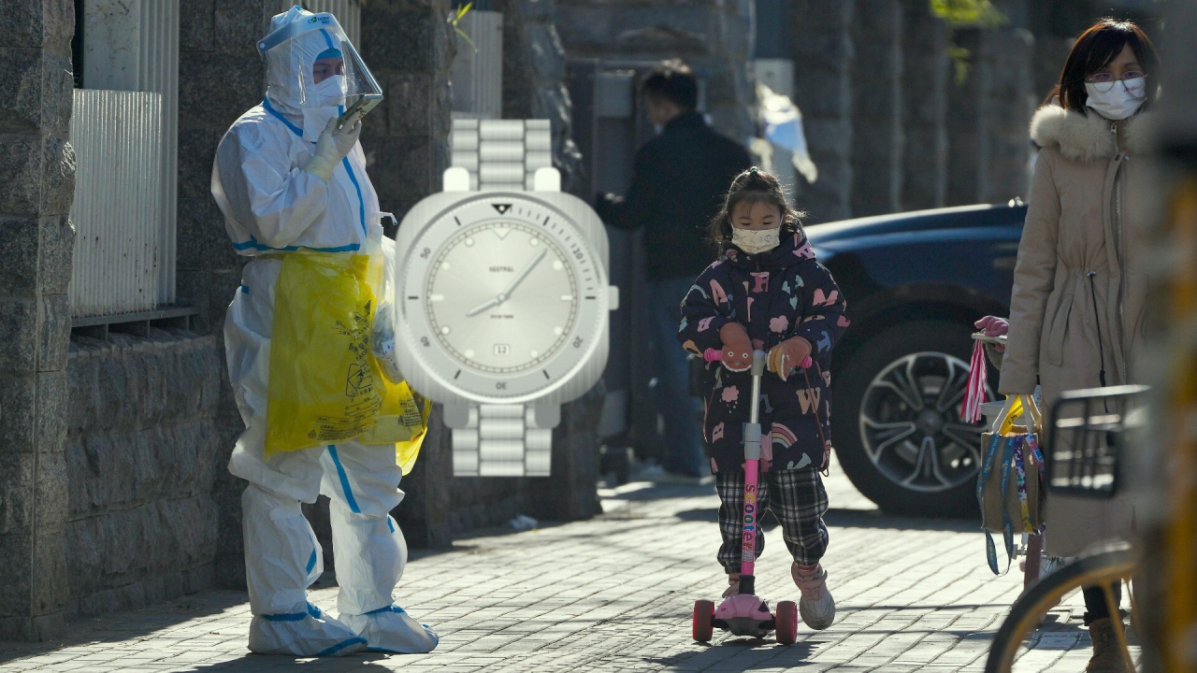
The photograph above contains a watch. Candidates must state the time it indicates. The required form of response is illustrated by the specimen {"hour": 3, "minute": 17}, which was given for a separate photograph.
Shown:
{"hour": 8, "minute": 7}
